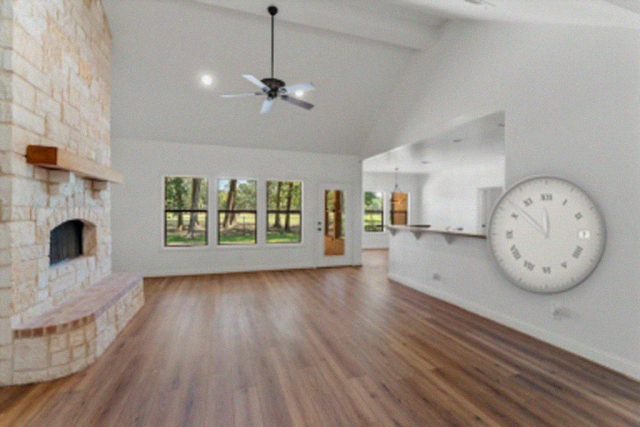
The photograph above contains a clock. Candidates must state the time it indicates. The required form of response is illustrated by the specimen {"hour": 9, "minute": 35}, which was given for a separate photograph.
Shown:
{"hour": 11, "minute": 52}
